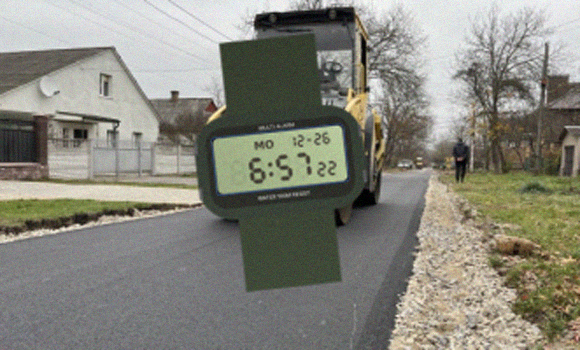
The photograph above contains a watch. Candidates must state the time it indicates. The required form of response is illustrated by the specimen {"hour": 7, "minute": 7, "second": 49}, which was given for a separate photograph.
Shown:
{"hour": 6, "minute": 57, "second": 22}
